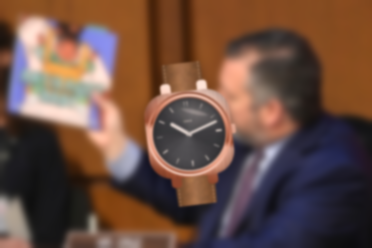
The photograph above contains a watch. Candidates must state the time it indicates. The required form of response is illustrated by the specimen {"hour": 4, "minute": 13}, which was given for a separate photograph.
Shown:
{"hour": 10, "minute": 12}
